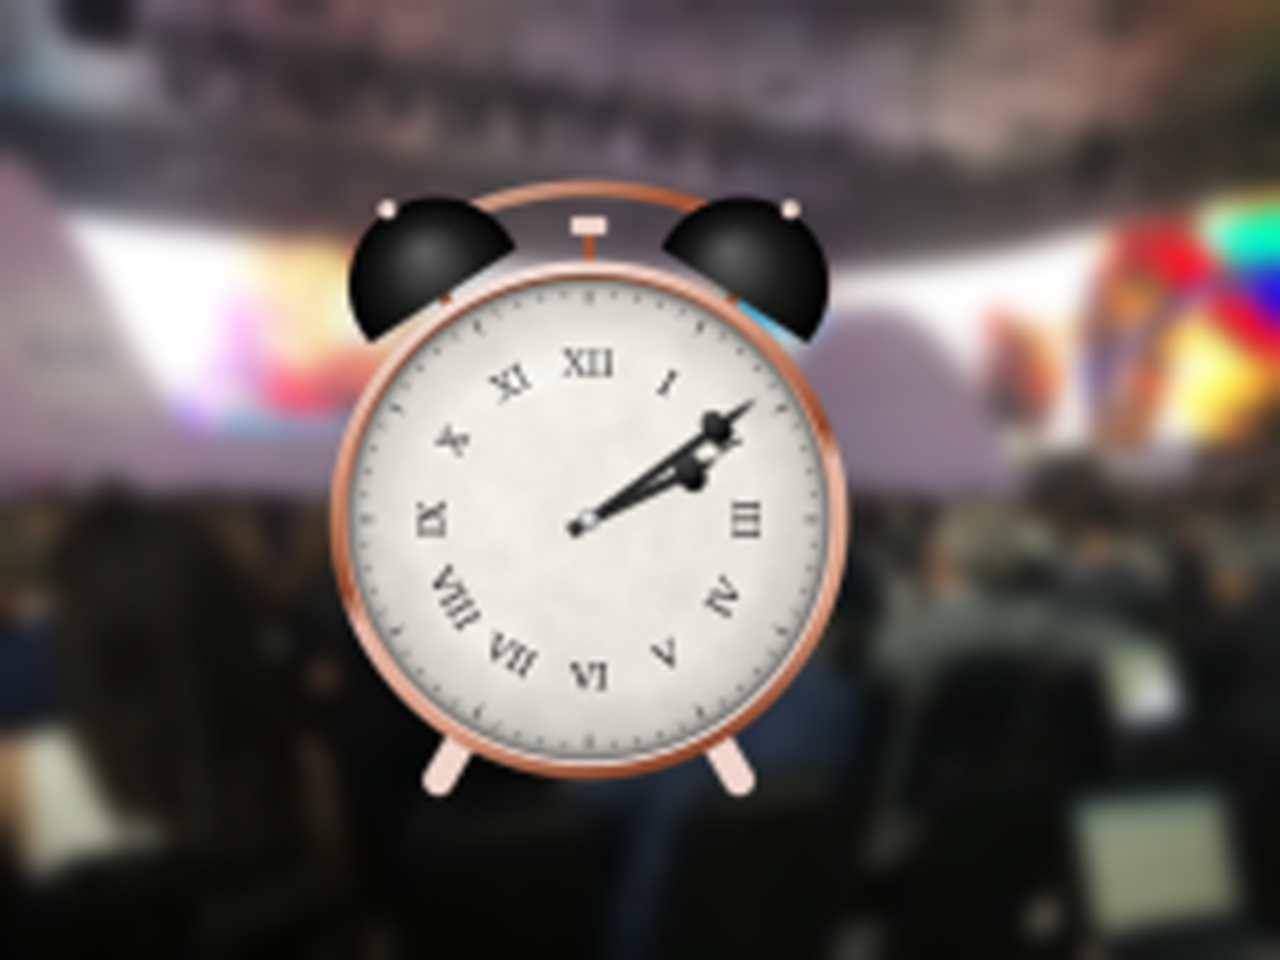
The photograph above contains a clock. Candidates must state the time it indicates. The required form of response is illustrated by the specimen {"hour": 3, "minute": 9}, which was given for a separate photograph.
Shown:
{"hour": 2, "minute": 9}
